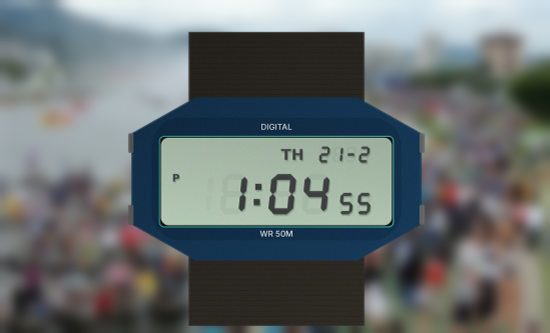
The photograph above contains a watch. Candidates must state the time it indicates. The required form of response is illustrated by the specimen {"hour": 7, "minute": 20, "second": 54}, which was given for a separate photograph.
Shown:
{"hour": 1, "minute": 4, "second": 55}
